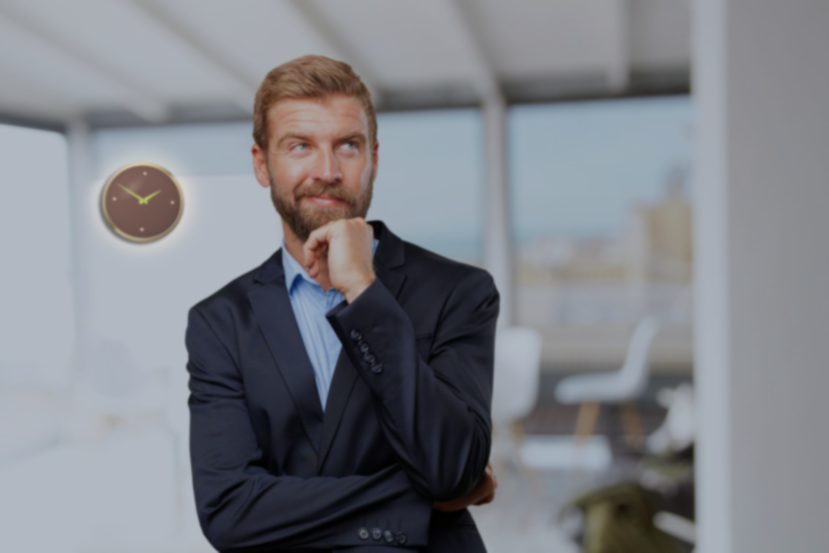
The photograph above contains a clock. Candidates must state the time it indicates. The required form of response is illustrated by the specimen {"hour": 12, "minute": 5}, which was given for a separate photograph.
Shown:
{"hour": 1, "minute": 50}
